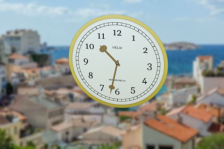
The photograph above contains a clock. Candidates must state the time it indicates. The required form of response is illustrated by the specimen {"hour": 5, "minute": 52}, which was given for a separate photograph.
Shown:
{"hour": 10, "minute": 32}
